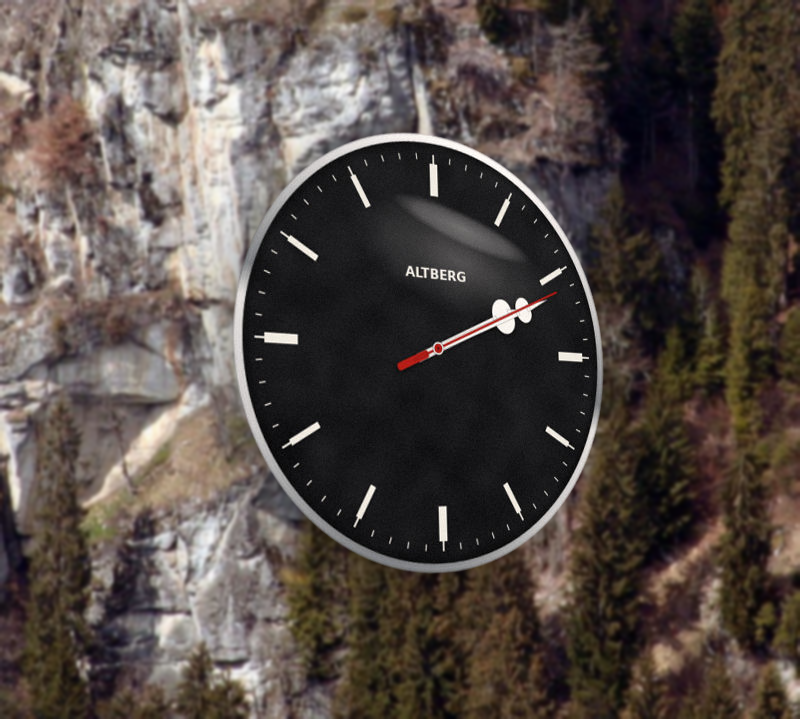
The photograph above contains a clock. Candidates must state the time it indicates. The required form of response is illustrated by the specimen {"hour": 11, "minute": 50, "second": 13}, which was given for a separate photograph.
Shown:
{"hour": 2, "minute": 11, "second": 11}
